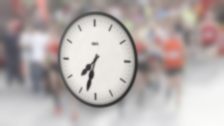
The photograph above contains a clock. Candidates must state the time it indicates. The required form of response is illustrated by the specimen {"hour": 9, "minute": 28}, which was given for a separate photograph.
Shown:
{"hour": 7, "minute": 33}
